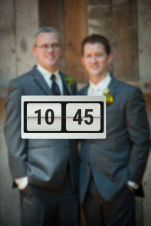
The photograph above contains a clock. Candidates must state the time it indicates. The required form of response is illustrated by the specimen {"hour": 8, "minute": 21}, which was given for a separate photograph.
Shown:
{"hour": 10, "minute": 45}
